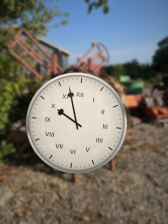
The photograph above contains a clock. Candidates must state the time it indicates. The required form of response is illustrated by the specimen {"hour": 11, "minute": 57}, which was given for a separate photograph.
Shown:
{"hour": 9, "minute": 57}
